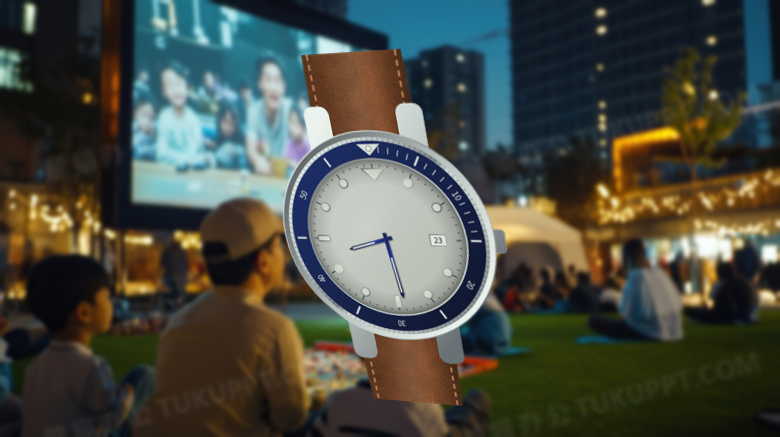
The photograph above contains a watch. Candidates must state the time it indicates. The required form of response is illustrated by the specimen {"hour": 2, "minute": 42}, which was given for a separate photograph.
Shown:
{"hour": 8, "minute": 29}
